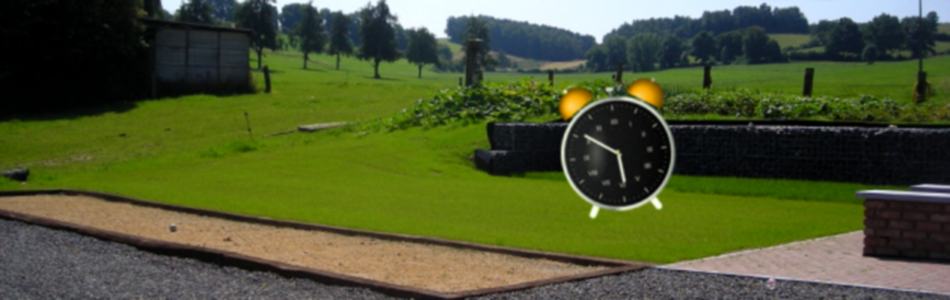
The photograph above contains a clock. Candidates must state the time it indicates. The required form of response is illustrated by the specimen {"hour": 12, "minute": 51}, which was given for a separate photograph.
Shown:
{"hour": 5, "minute": 51}
